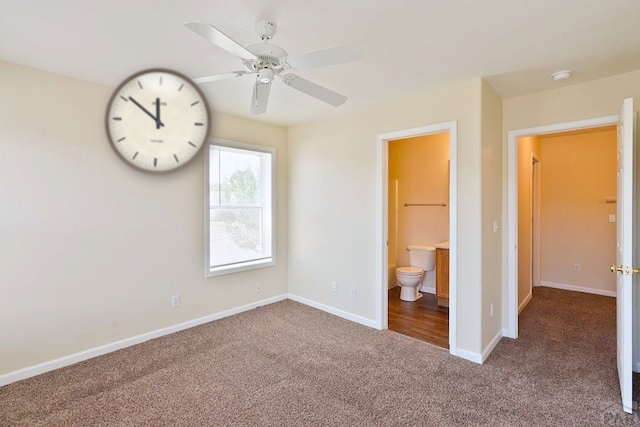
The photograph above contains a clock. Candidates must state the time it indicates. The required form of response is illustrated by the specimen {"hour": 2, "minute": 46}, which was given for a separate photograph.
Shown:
{"hour": 11, "minute": 51}
